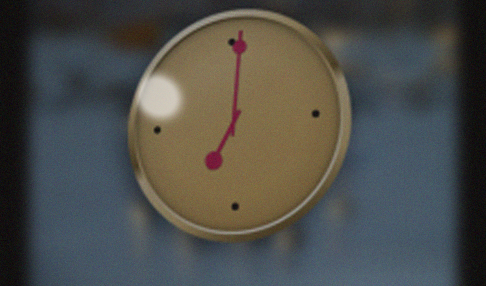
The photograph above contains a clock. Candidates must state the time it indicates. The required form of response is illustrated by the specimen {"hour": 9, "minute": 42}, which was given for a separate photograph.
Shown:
{"hour": 7, "minute": 1}
